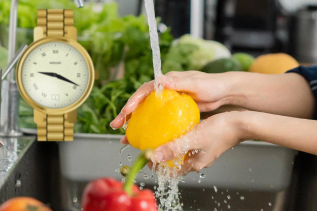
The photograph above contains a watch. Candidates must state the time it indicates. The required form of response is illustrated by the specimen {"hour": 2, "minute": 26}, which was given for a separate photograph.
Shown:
{"hour": 9, "minute": 19}
